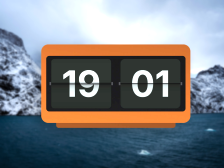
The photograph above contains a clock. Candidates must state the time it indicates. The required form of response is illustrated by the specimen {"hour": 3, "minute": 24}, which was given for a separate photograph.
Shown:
{"hour": 19, "minute": 1}
